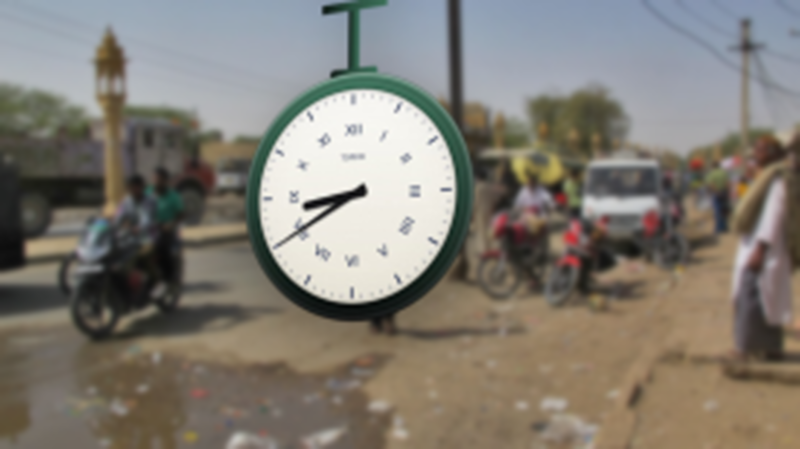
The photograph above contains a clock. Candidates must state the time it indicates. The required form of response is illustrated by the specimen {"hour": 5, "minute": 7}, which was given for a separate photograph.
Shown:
{"hour": 8, "minute": 40}
